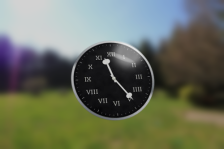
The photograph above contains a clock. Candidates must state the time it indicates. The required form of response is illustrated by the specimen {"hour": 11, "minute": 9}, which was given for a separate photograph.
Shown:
{"hour": 11, "minute": 24}
